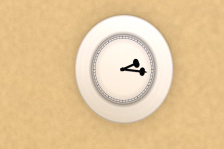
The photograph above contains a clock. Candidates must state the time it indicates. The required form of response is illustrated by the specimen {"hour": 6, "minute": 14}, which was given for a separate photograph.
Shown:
{"hour": 2, "minute": 16}
